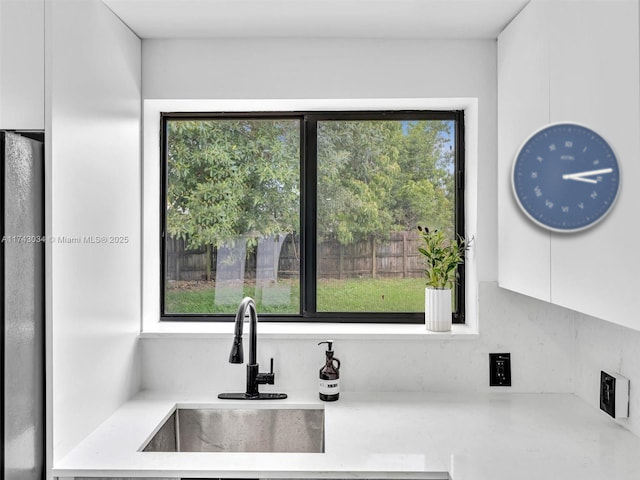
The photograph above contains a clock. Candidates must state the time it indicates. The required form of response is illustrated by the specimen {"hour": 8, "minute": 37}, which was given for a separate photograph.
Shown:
{"hour": 3, "minute": 13}
